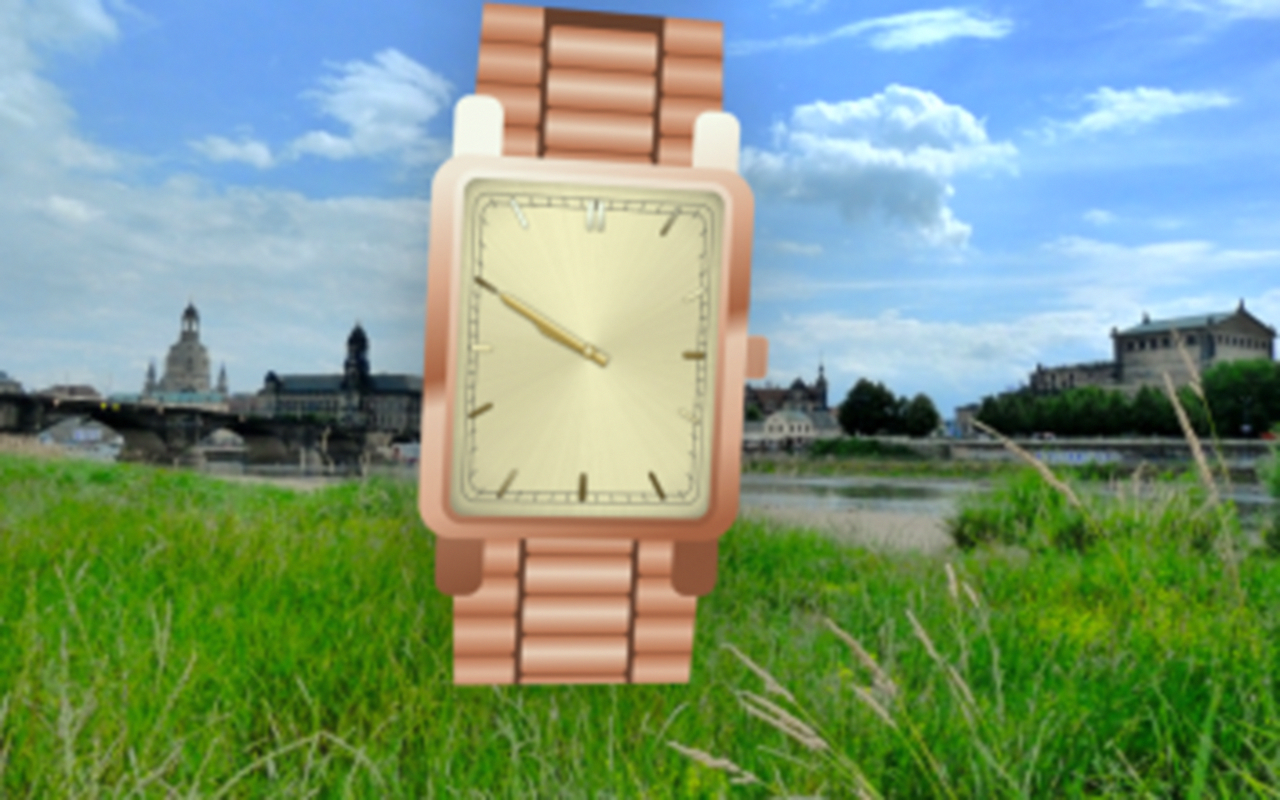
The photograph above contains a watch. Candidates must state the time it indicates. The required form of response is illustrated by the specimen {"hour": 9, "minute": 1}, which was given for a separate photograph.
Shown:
{"hour": 9, "minute": 50}
